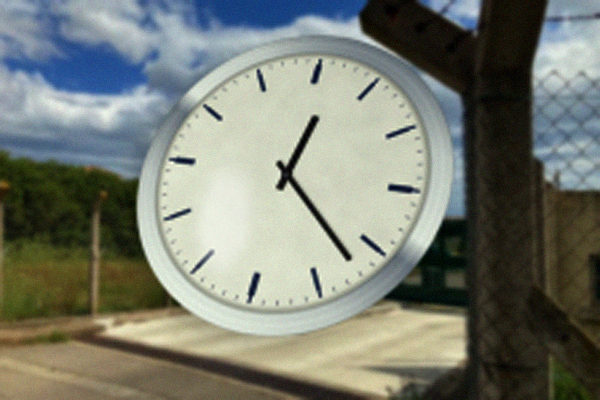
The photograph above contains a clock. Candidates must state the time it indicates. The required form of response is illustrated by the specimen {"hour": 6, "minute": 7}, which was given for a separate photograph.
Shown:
{"hour": 12, "minute": 22}
